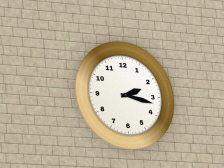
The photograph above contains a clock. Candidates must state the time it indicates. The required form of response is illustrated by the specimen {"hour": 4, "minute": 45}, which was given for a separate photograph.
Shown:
{"hour": 2, "minute": 17}
